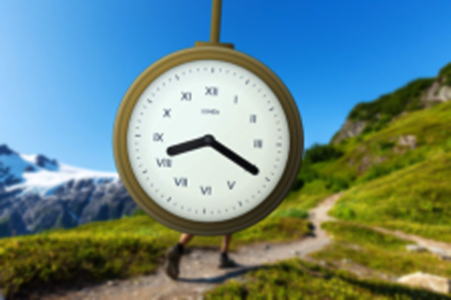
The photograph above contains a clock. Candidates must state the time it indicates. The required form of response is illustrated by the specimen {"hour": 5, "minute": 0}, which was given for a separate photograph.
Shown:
{"hour": 8, "minute": 20}
